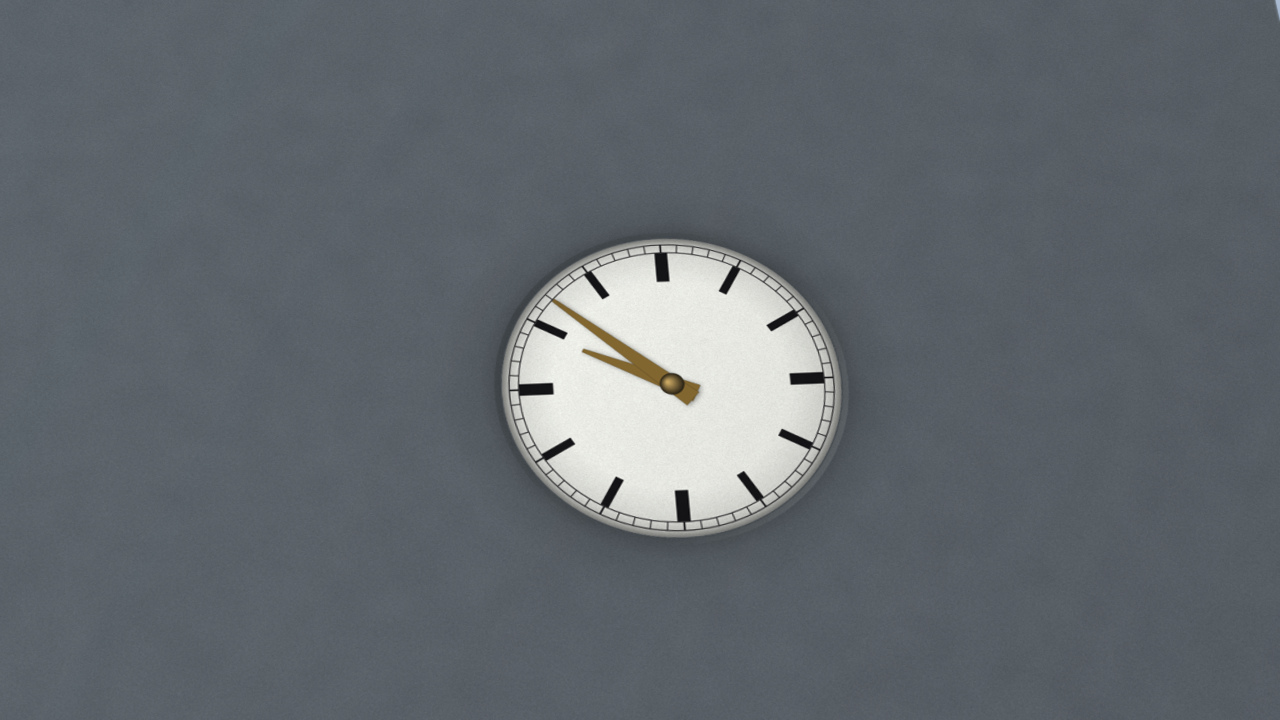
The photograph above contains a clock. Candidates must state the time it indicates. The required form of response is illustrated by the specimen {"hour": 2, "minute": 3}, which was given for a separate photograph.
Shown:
{"hour": 9, "minute": 52}
